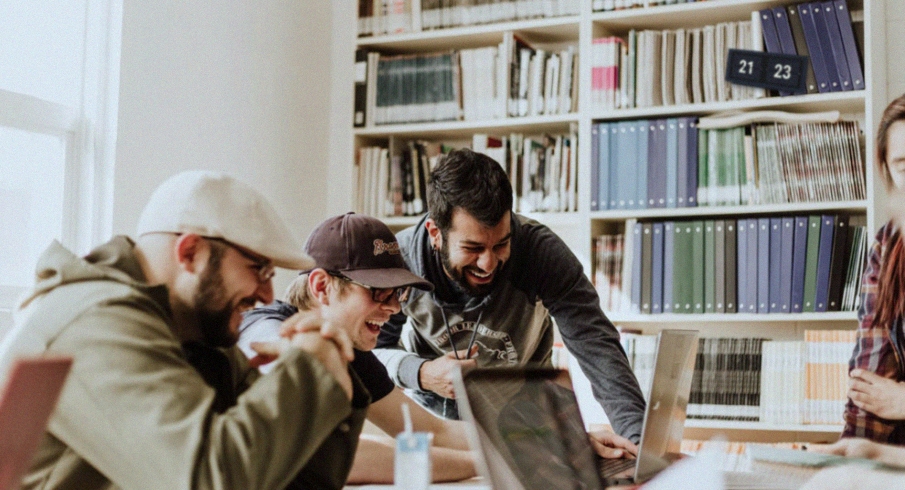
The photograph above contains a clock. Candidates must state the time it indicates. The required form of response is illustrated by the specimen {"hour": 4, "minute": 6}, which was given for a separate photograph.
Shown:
{"hour": 21, "minute": 23}
